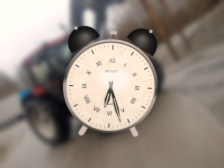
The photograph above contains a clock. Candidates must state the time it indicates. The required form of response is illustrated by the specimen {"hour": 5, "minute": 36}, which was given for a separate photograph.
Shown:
{"hour": 6, "minute": 27}
